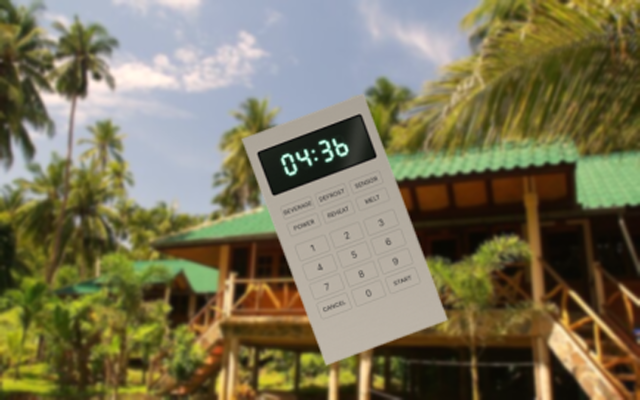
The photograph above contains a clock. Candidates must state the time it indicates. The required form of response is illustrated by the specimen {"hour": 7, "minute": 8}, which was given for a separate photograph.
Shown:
{"hour": 4, "minute": 36}
